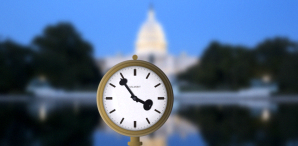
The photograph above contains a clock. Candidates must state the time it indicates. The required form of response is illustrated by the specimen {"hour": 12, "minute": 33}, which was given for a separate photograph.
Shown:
{"hour": 3, "minute": 54}
